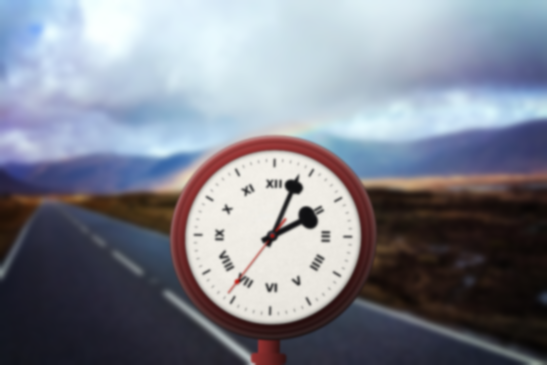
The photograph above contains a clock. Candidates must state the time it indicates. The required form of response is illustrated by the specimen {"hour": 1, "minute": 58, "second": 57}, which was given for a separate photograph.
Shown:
{"hour": 2, "minute": 3, "second": 36}
